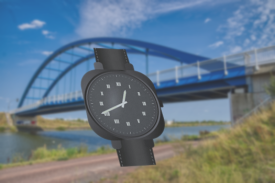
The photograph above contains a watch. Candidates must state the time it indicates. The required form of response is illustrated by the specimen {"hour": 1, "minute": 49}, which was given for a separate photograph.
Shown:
{"hour": 12, "minute": 41}
